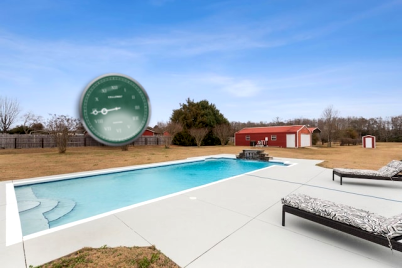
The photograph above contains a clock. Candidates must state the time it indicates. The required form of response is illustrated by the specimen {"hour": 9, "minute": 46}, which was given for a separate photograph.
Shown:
{"hour": 8, "minute": 44}
